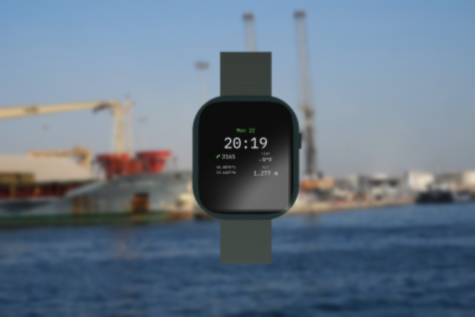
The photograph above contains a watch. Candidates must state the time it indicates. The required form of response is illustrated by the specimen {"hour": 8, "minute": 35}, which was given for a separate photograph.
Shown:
{"hour": 20, "minute": 19}
